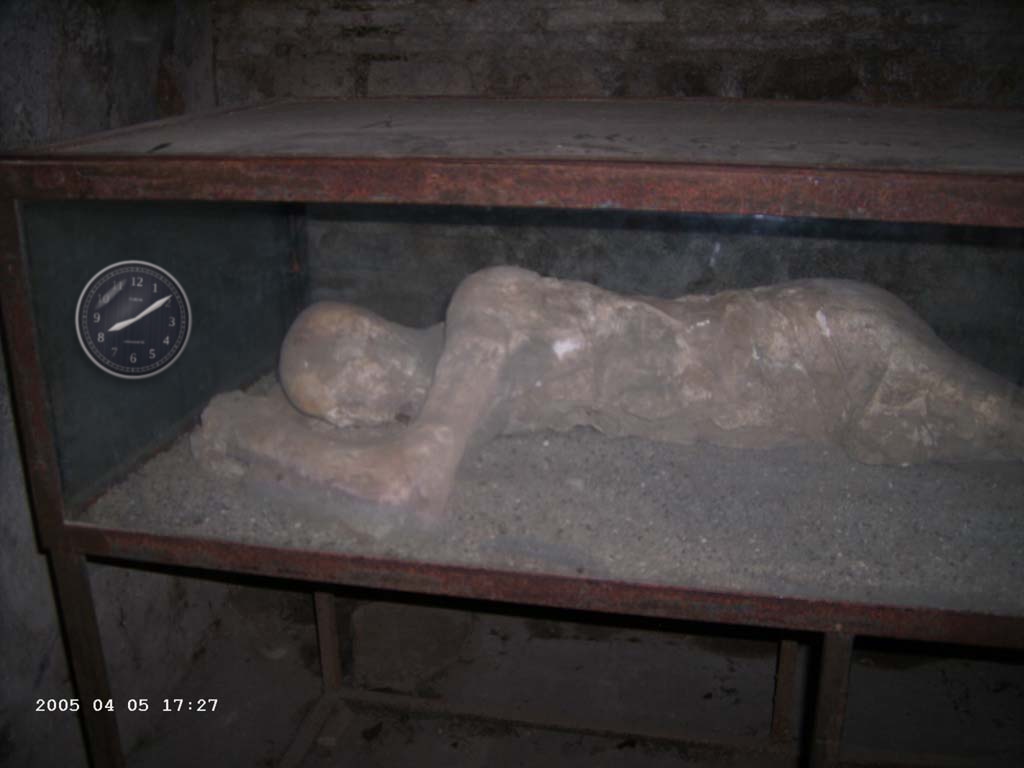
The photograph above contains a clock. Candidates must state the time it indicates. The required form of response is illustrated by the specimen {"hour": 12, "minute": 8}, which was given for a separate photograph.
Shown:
{"hour": 8, "minute": 9}
